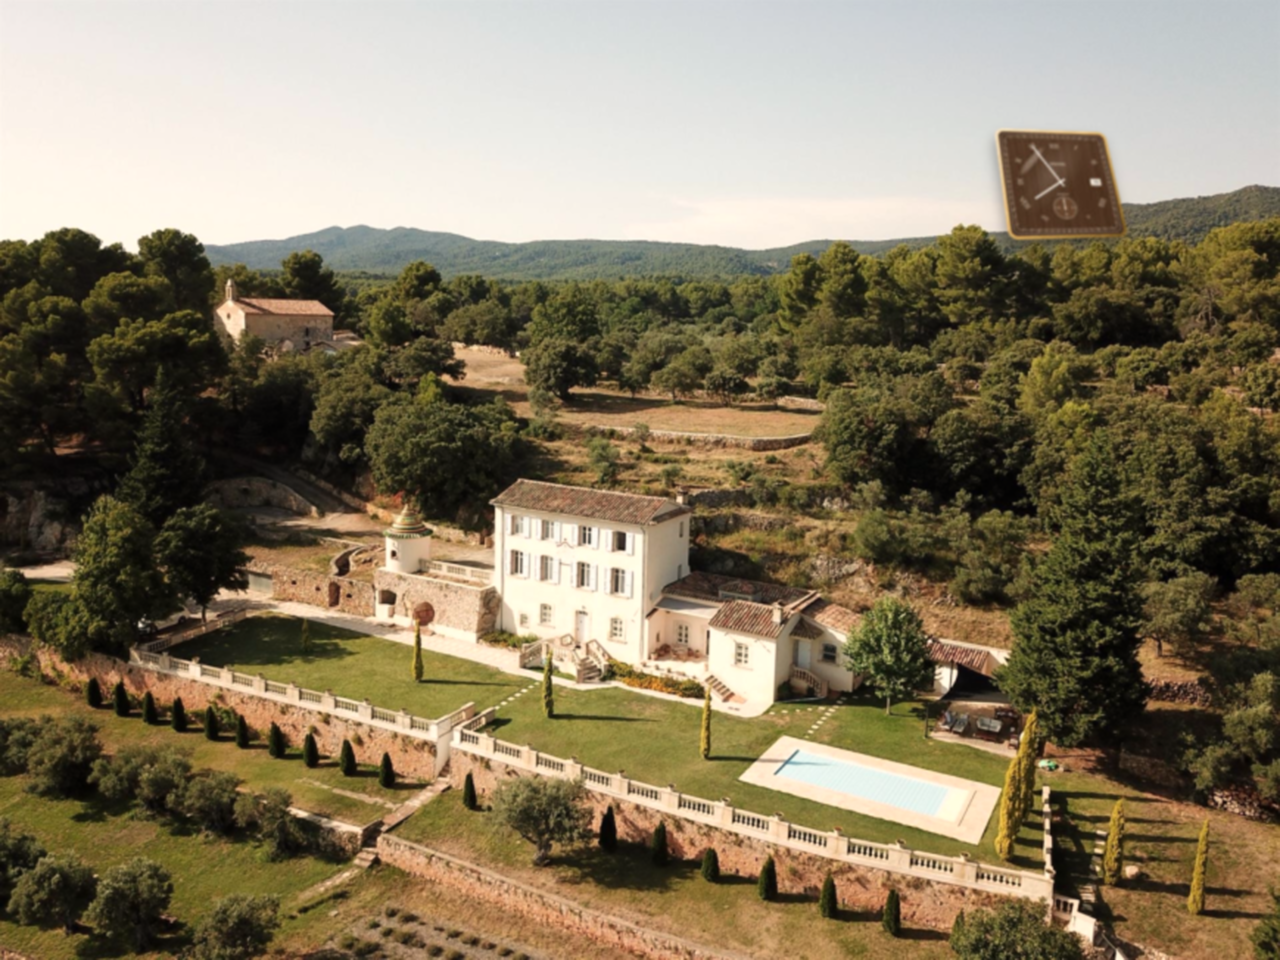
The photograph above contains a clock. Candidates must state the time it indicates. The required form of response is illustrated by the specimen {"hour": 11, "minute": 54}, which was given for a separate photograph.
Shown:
{"hour": 7, "minute": 55}
